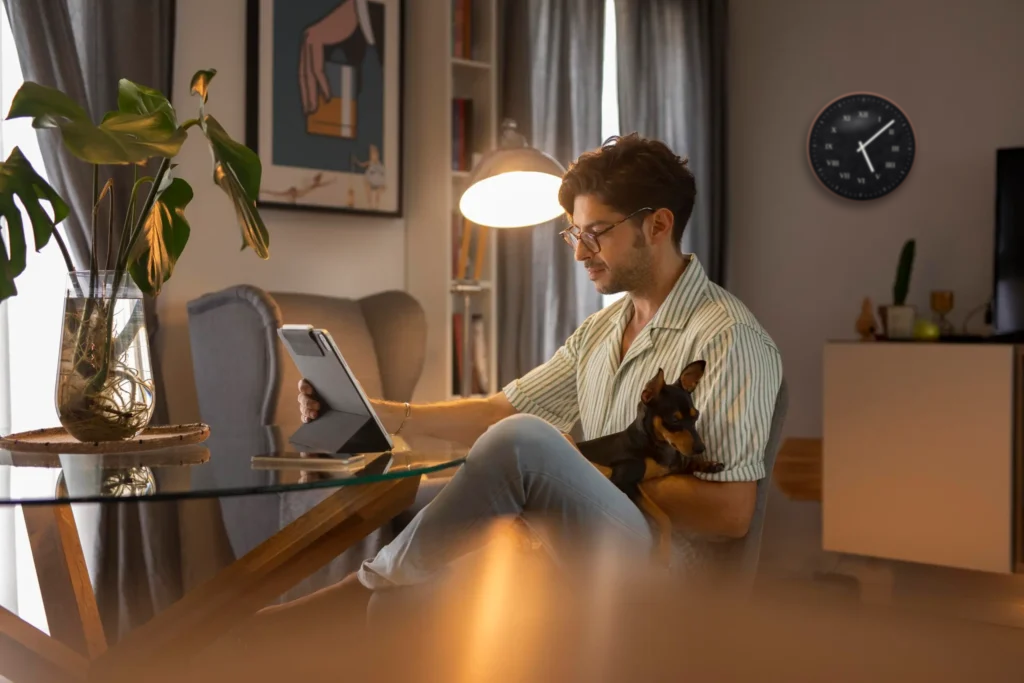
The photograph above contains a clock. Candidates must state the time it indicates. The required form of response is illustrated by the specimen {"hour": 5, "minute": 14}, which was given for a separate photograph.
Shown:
{"hour": 5, "minute": 8}
